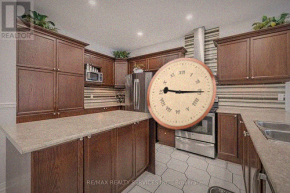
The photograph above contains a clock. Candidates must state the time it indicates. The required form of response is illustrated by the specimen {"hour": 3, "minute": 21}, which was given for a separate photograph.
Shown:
{"hour": 9, "minute": 15}
